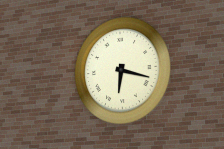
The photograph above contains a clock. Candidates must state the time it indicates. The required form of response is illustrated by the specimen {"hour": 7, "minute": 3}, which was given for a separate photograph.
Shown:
{"hour": 6, "minute": 18}
